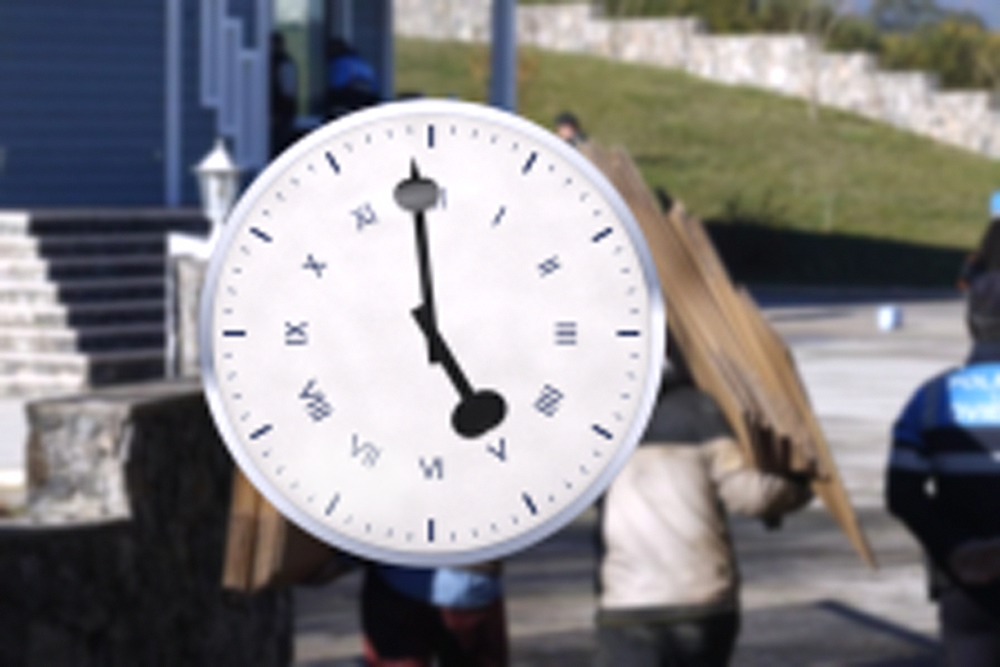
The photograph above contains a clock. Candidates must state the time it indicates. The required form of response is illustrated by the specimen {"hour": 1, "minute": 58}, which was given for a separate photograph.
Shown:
{"hour": 4, "minute": 59}
